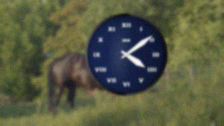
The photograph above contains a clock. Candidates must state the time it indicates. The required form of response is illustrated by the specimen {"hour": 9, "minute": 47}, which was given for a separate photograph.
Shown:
{"hour": 4, "minute": 9}
